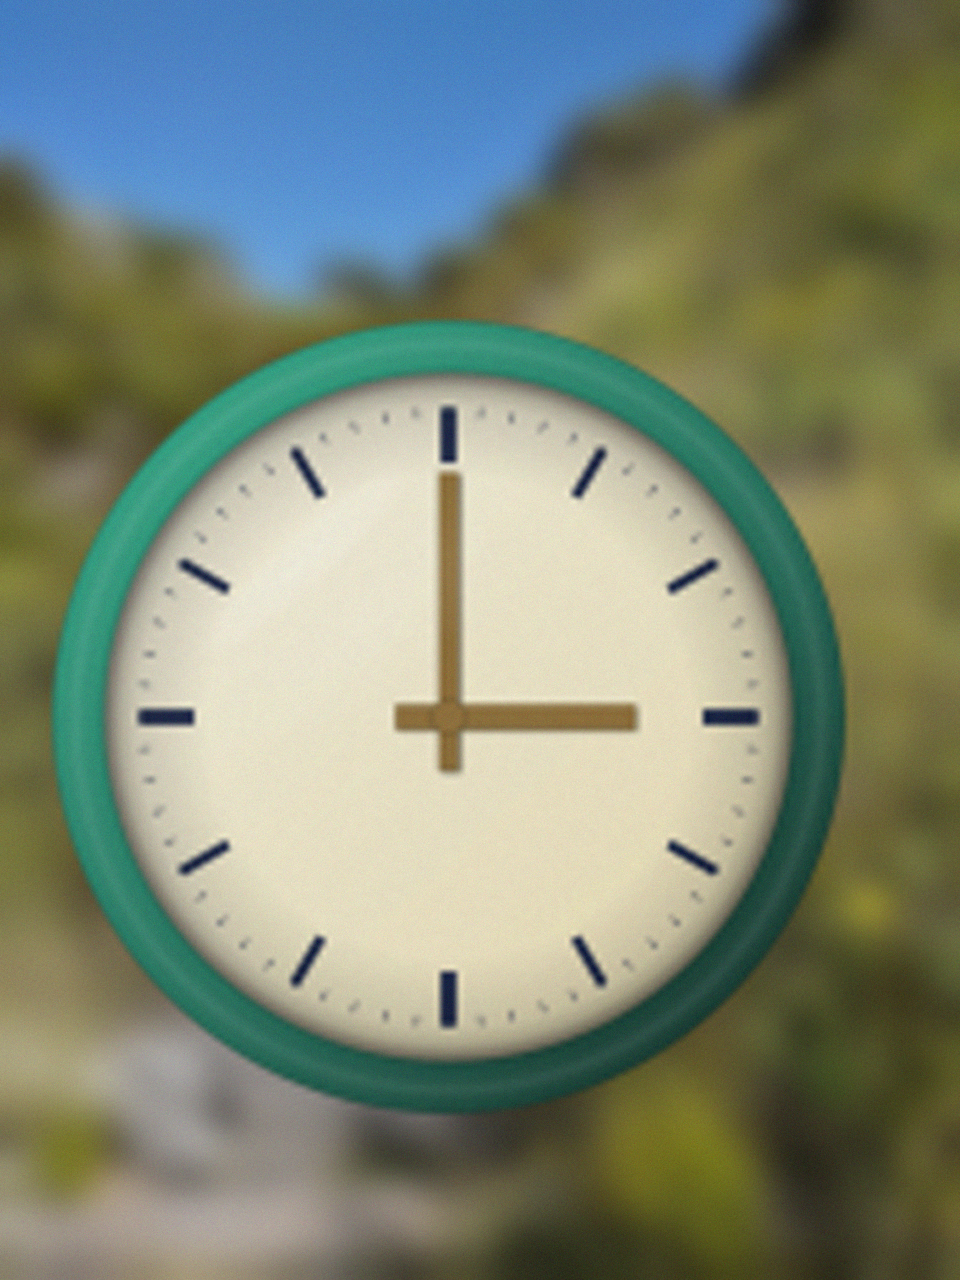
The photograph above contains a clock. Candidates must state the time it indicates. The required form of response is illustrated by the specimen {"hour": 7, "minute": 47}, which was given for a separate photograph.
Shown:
{"hour": 3, "minute": 0}
